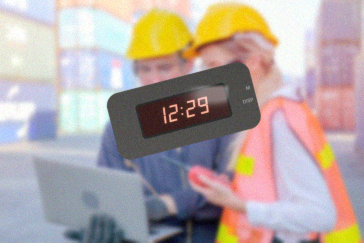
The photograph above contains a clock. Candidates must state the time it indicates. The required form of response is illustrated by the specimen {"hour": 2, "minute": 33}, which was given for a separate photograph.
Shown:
{"hour": 12, "minute": 29}
